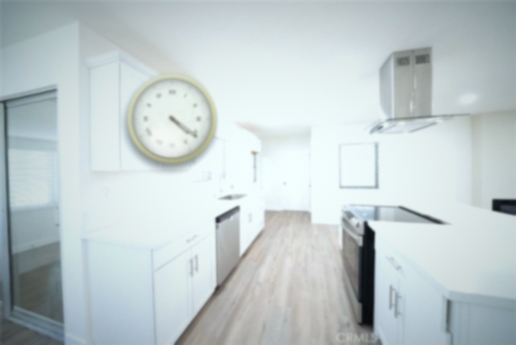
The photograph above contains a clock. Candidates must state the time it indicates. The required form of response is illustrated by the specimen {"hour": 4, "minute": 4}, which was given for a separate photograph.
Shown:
{"hour": 4, "minute": 21}
